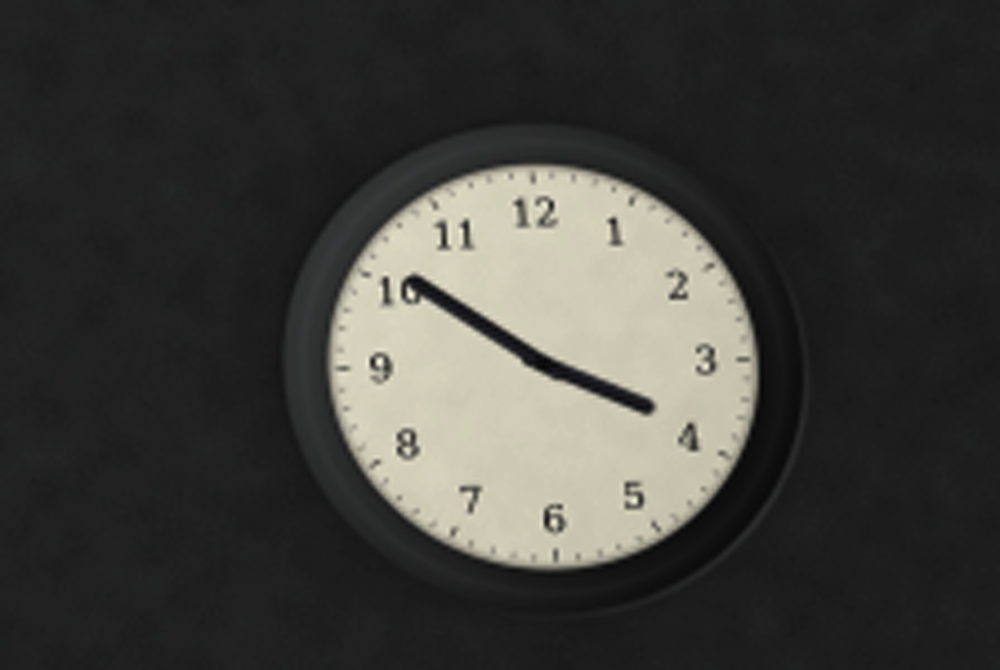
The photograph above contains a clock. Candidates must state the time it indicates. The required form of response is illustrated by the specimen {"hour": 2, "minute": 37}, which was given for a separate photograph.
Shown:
{"hour": 3, "minute": 51}
